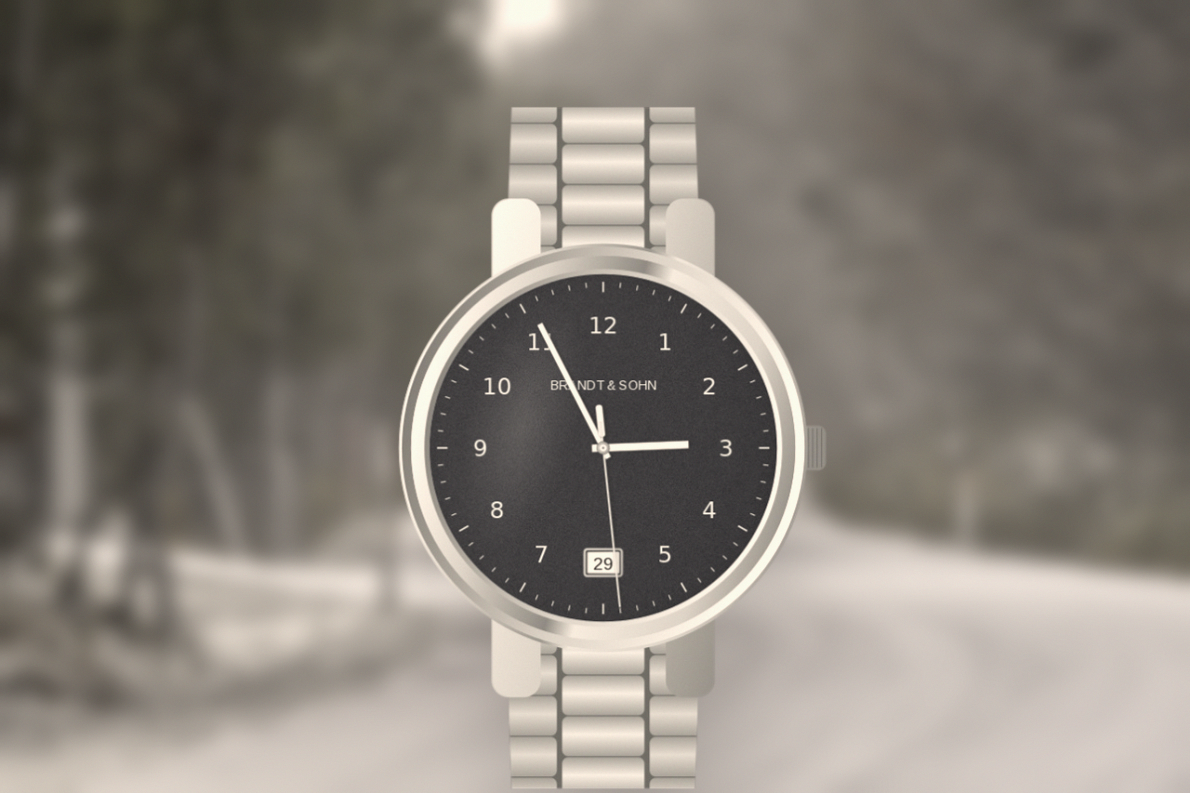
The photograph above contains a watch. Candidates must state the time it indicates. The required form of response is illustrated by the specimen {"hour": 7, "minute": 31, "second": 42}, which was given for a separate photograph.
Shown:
{"hour": 2, "minute": 55, "second": 29}
